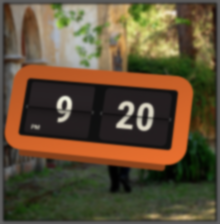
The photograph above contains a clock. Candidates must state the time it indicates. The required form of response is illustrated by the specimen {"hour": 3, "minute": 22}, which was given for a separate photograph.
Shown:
{"hour": 9, "minute": 20}
